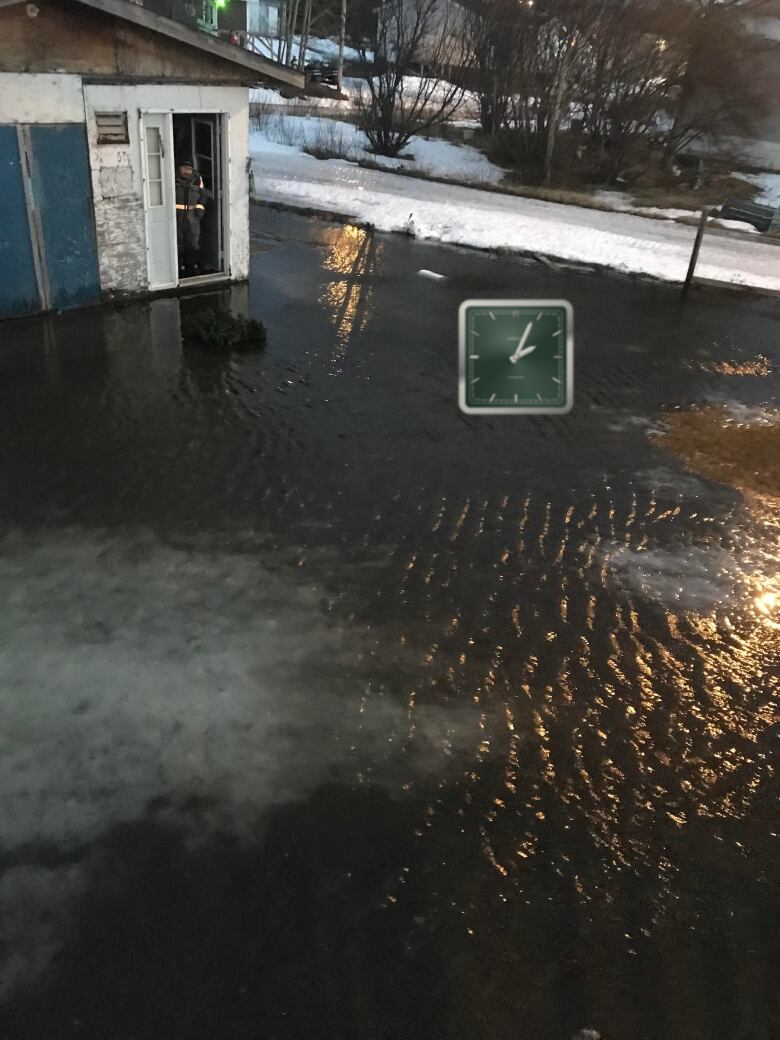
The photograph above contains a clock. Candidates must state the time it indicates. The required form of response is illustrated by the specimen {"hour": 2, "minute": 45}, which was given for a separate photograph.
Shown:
{"hour": 2, "minute": 4}
